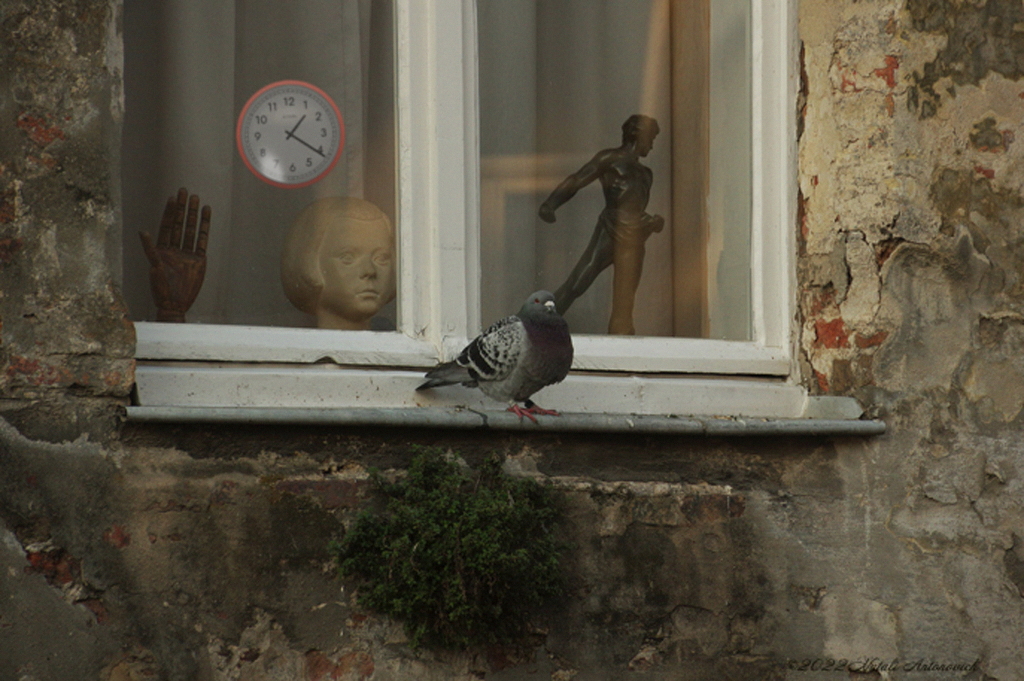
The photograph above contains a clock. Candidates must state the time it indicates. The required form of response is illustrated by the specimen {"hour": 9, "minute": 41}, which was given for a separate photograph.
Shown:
{"hour": 1, "minute": 21}
